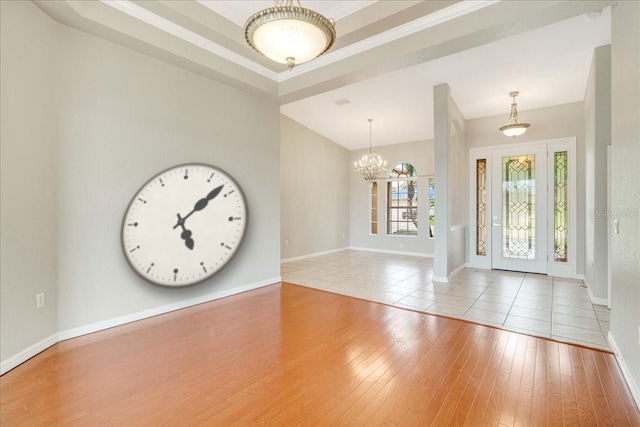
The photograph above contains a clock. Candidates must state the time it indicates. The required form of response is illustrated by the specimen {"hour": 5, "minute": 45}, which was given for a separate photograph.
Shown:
{"hour": 5, "minute": 8}
